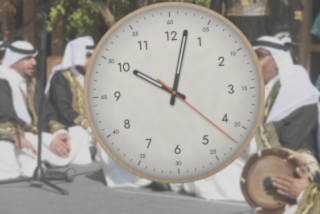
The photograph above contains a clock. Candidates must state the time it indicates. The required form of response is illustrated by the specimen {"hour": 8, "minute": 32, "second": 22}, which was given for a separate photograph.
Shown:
{"hour": 10, "minute": 2, "second": 22}
